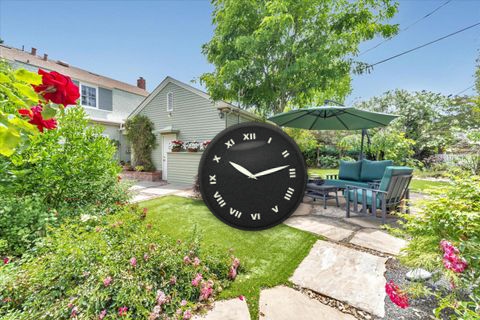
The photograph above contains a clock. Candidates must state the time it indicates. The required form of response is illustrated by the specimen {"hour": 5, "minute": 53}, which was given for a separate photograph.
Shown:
{"hour": 10, "minute": 13}
